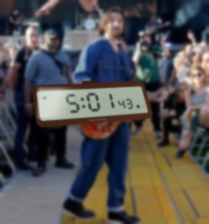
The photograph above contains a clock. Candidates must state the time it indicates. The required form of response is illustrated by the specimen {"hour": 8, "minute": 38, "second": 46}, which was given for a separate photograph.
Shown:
{"hour": 5, "minute": 1, "second": 43}
